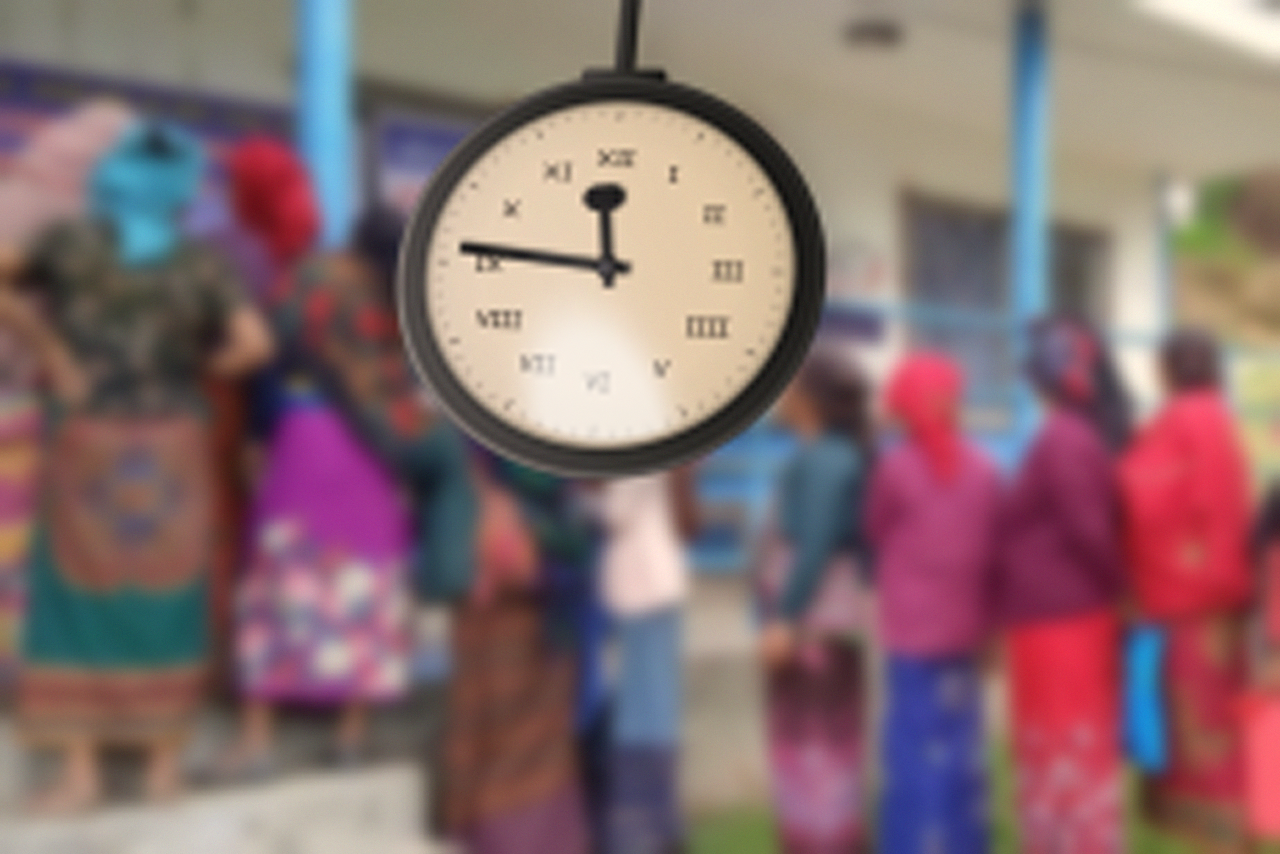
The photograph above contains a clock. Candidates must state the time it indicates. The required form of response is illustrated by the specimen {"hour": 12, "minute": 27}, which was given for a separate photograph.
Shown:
{"hour": 11, "minute": 46}
